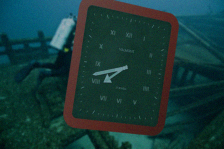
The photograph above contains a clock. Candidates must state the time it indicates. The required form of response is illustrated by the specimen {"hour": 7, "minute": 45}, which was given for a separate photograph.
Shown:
{"hour": 7, "minute": 42}
